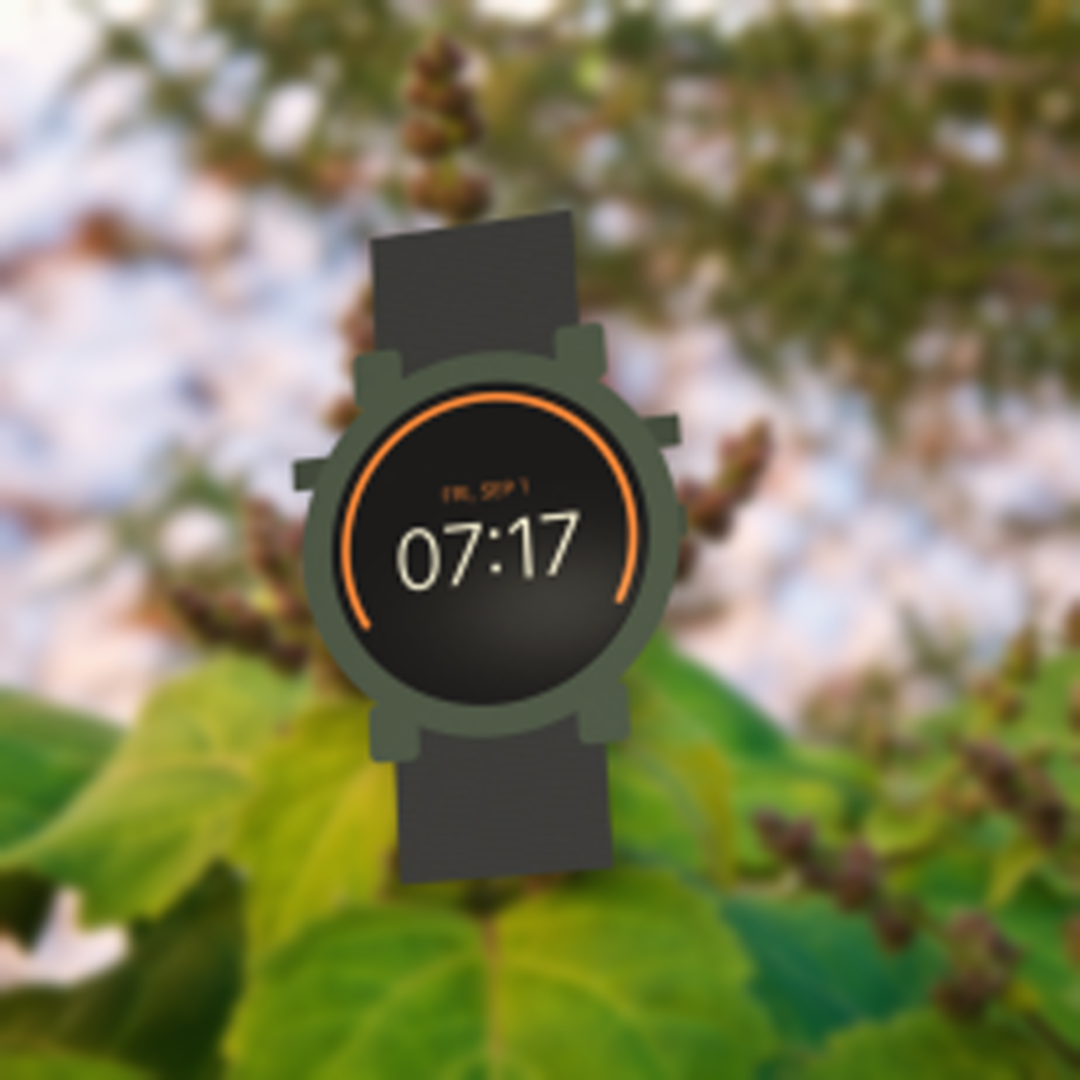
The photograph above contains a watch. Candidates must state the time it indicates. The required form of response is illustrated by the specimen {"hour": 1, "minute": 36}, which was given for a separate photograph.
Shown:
{"hour": 7, "minute": 17}
